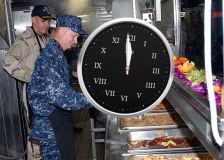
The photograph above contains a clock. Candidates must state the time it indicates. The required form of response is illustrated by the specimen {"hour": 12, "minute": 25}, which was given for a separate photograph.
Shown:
{"hour": 11, "minute": 59}
